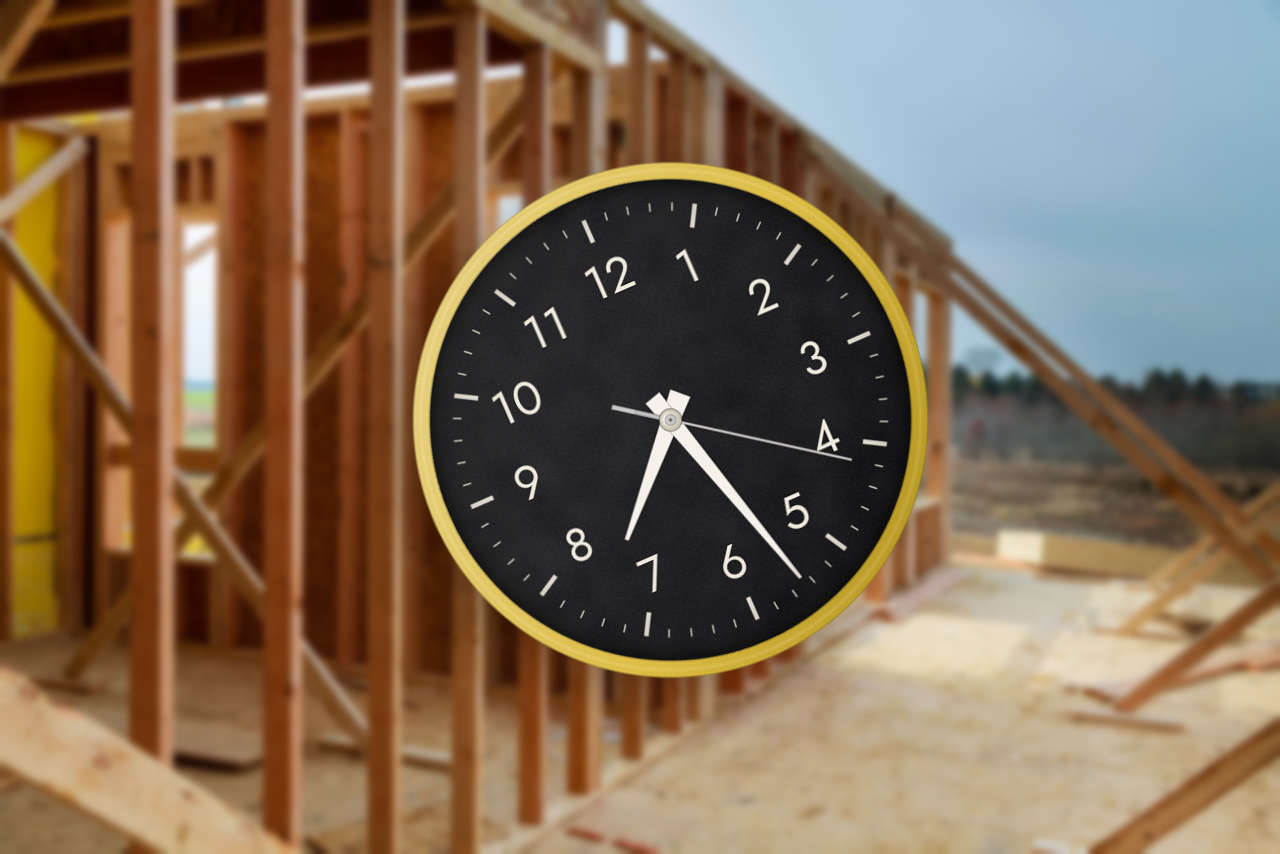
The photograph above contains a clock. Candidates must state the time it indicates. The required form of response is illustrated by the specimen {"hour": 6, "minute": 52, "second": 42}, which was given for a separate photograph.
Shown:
{"hour": 7, "minute": 27, "second": 21}
